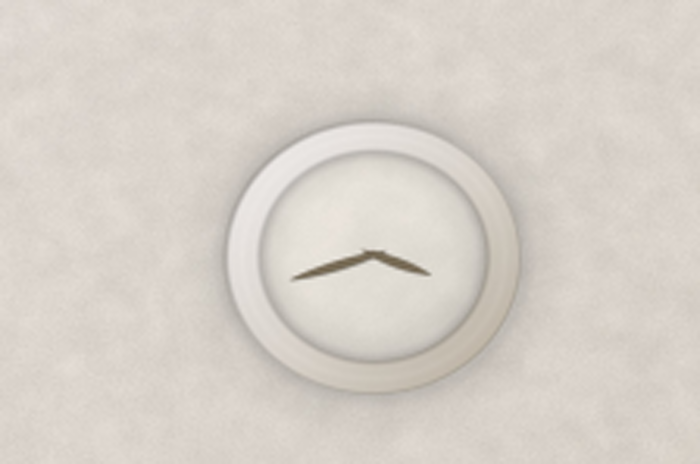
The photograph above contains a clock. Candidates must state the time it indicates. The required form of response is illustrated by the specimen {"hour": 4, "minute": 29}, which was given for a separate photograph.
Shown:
{"hour": 3, "minute": 42}
